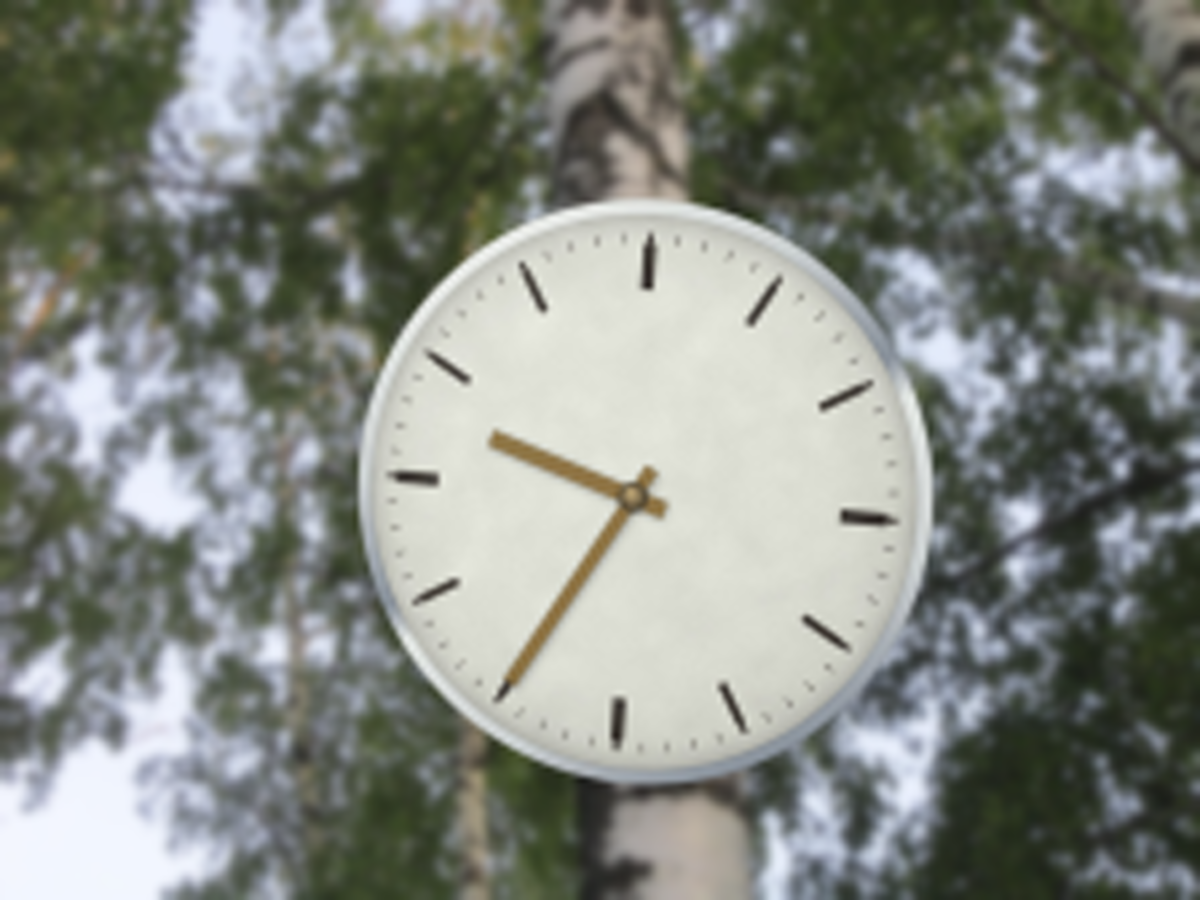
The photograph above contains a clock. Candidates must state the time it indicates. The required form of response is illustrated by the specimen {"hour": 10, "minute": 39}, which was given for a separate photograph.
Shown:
{"hour": 9, "minute": 35}
